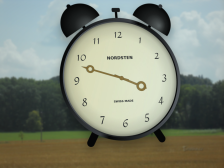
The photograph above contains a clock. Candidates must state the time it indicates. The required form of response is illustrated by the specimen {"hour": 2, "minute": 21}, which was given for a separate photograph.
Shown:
{"hour": 3, "minute": 48}
